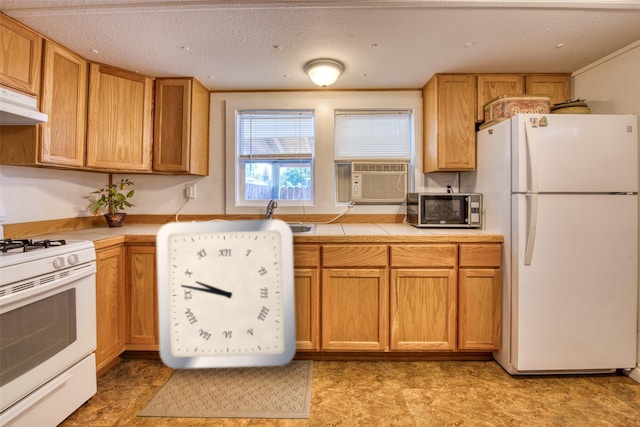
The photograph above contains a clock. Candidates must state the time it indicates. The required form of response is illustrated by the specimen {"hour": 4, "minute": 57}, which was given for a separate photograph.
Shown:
{"hour": 9, "minute": 47}
